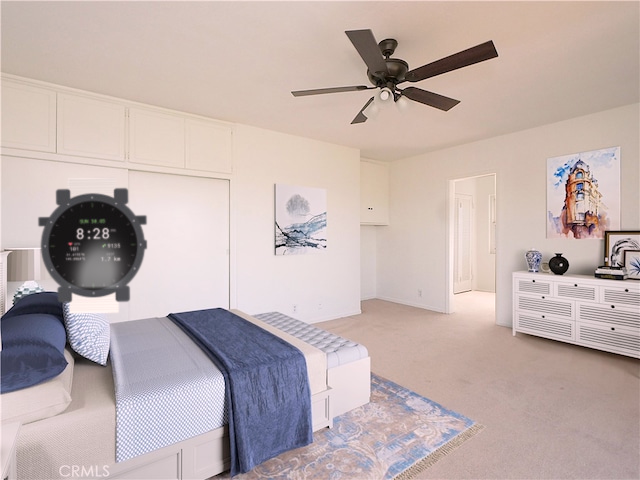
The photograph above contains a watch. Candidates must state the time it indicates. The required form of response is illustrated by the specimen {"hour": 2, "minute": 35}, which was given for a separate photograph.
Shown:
{"hour": 8, "minute": 28}
